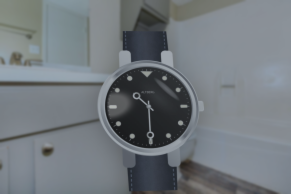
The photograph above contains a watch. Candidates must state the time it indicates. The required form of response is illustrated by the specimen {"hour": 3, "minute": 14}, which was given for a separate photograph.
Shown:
{"hour": 10, "minute": 30}
